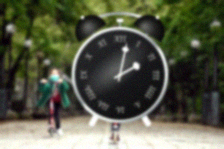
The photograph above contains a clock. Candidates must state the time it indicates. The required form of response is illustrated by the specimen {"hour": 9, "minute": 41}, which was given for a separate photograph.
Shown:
{"hour": 2, "minute": 2}
